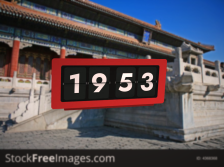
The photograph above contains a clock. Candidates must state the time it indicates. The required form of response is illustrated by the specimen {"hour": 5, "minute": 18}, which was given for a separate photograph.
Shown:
{"hour": 19, "minute": 53}
